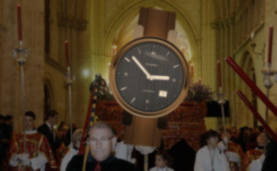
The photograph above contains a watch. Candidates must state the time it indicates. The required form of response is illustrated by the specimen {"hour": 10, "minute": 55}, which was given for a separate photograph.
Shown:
{"hour": 2, "minute": 52}
